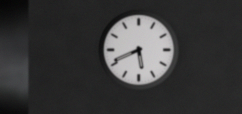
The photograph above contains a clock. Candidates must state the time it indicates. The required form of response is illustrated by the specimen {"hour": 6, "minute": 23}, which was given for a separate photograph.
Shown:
{"hour": 5, "minute": 41}
